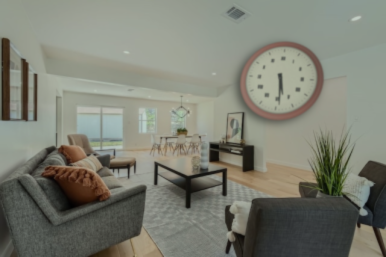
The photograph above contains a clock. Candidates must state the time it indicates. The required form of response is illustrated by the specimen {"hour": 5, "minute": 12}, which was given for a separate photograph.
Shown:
{"hour": 5, "minute": 29}
